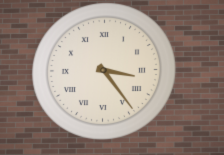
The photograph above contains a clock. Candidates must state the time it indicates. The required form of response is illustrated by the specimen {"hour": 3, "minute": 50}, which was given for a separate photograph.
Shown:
{"hour": 3, "minute": 24}
